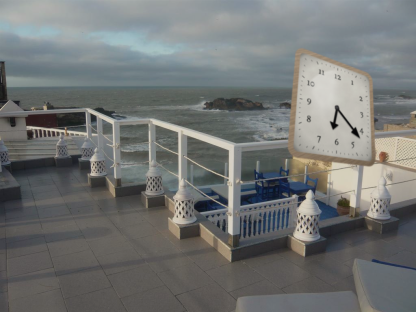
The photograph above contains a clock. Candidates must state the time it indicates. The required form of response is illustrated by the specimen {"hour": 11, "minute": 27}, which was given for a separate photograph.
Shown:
{"hour": 6, "minute": 22}
